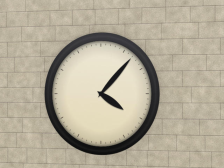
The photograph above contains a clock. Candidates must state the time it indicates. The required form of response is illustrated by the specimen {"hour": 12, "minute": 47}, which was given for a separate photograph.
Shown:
{"hour": 4, "minute": 7}
